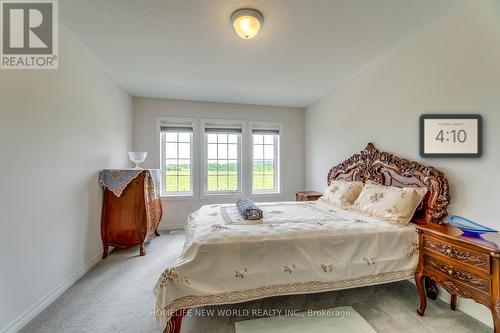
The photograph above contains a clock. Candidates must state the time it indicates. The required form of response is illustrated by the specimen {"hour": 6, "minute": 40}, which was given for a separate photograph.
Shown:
{"hour": 4, "minute": 10}
